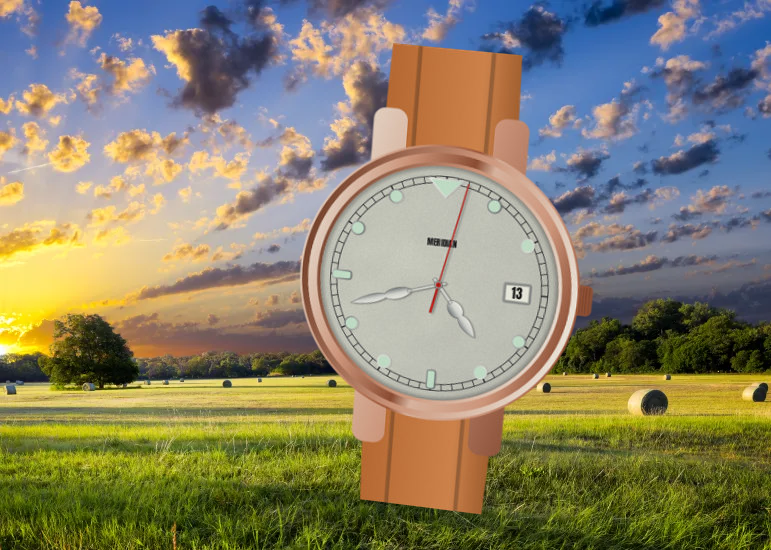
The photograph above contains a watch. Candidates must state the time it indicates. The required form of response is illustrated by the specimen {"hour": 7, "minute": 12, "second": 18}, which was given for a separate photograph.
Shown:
{"hour": 4, "minute": 42, "second": 2}
